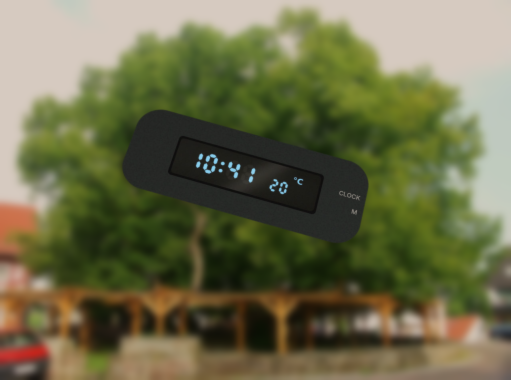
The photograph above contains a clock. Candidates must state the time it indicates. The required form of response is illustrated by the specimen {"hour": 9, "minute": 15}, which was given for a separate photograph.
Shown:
{"hour": 10, "minute": 41}
